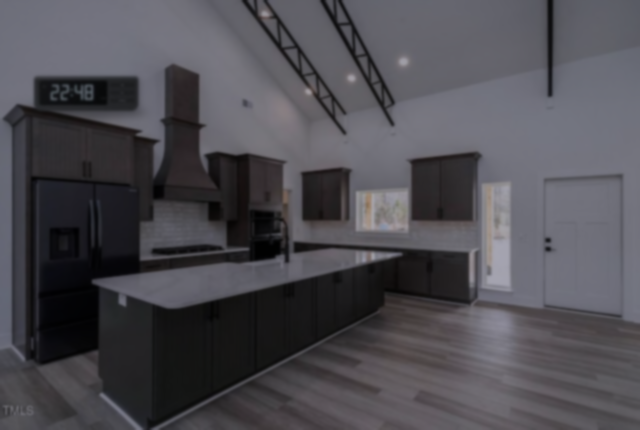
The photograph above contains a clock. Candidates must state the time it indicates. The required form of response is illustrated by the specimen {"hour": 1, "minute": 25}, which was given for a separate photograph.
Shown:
{"hour": 22, "minute": 48}
